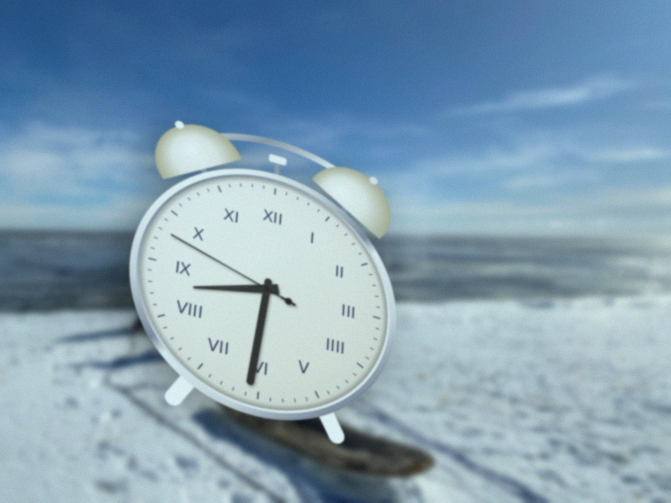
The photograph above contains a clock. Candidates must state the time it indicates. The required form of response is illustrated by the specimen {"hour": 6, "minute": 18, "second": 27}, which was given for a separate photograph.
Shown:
{"hour": 8, "minute": 30, "second": 48}
